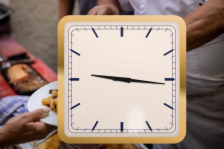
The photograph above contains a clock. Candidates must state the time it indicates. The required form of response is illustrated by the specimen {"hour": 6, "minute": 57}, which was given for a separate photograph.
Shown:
{"hour": 9, "minute": 16}
